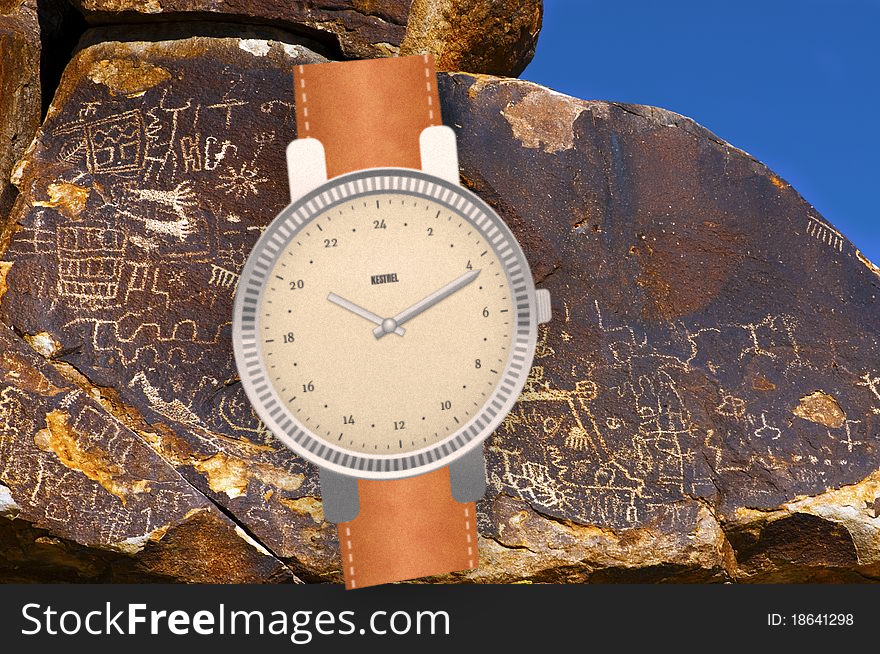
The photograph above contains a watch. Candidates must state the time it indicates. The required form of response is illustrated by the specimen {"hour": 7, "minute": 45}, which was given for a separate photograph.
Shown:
{"hour": 20, "minute": 11}
